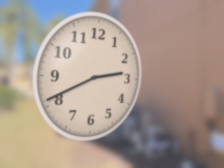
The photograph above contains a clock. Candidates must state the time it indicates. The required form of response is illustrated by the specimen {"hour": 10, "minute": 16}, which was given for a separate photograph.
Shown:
{"hour": 2, "minute": 41}
